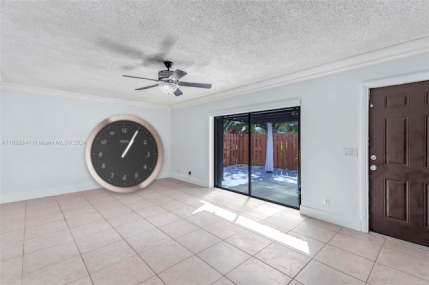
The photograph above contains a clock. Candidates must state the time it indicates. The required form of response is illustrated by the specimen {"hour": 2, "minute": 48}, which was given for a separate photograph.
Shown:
{"hour": 1, "minute": 5}
